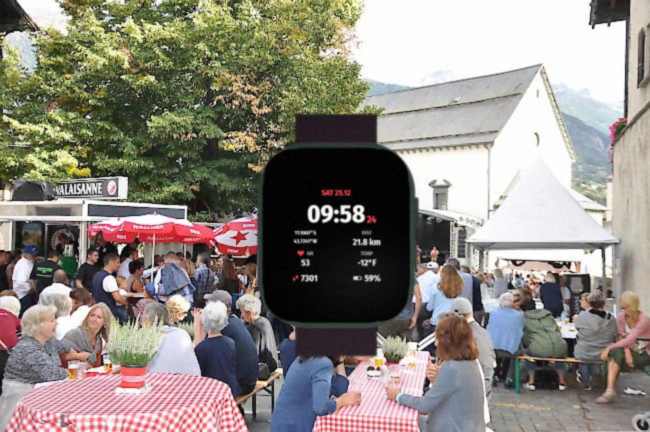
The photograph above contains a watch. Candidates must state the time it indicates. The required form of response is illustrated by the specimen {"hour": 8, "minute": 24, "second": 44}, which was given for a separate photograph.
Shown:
{"hour": 9, "minute": 58, "second": 24}
